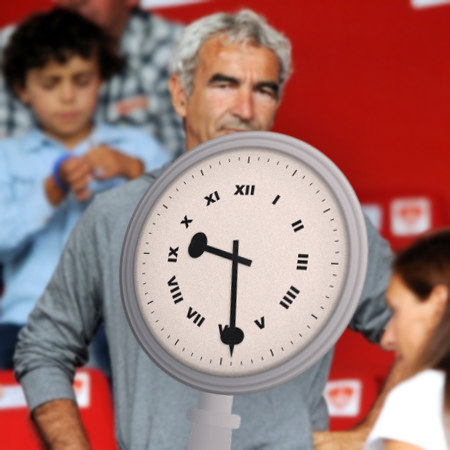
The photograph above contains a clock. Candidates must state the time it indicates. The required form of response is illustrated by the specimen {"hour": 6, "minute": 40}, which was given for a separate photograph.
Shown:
{"hour": 9, "minute": 29}
